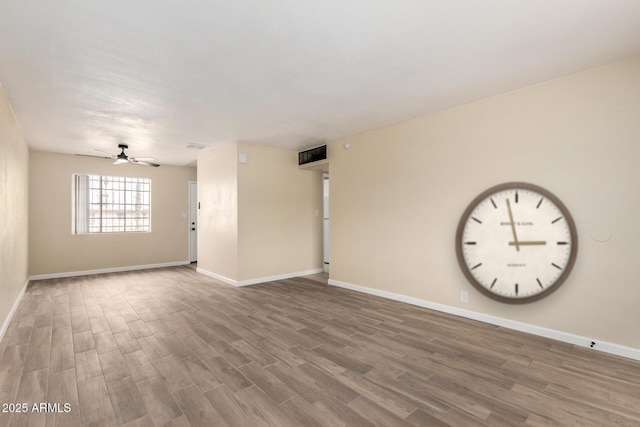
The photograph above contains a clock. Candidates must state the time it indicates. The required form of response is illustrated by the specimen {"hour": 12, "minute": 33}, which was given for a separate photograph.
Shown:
{"hour": 2, "minute": 58}
